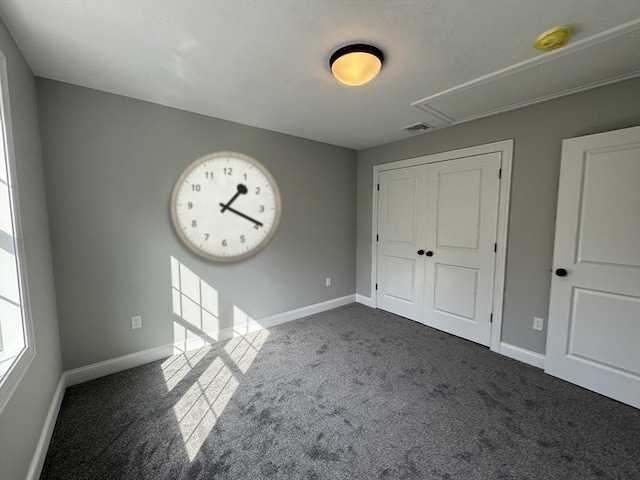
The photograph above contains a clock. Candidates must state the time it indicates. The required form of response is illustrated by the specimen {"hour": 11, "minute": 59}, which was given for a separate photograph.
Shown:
{"hour": 1, "minute": 19}
